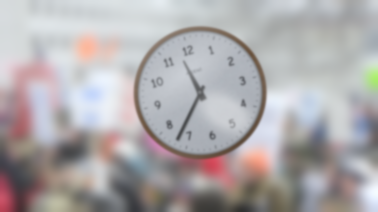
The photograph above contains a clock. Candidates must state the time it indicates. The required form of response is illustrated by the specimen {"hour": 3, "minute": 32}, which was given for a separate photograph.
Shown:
{"hour": 11, "minute": 37}
